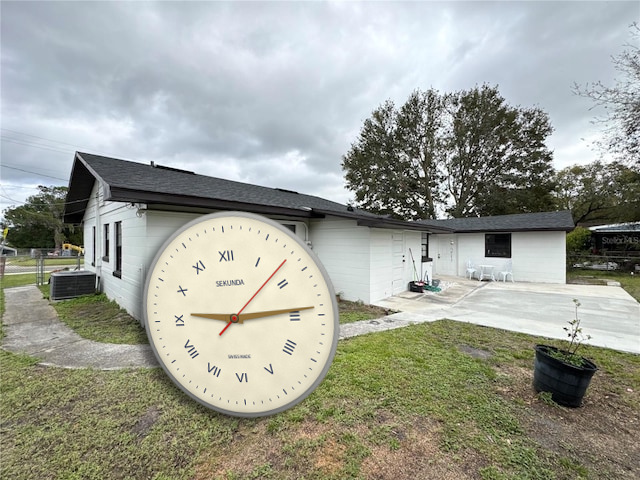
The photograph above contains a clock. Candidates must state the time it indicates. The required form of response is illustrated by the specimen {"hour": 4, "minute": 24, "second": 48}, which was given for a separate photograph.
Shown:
{"hour": 9, "minute": 14, "second": 8}
